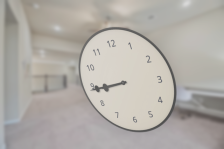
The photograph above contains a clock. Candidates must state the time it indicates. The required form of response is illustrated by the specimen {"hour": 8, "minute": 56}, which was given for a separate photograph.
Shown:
{"hour": 8, "minute": 44}
